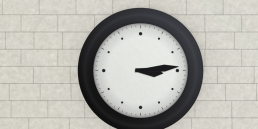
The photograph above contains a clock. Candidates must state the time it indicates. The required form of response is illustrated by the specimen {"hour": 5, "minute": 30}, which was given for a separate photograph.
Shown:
{"hour": 3, "minute": 14}
